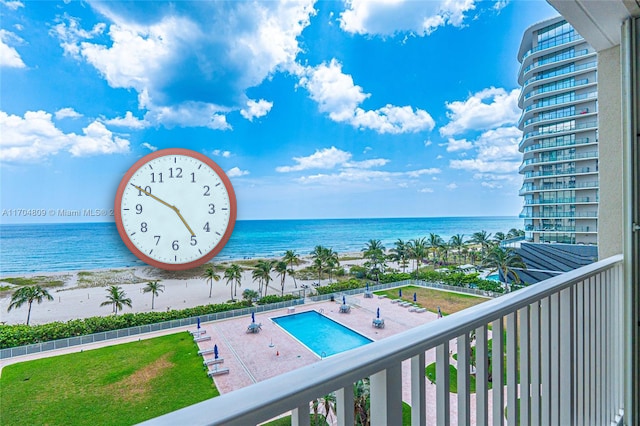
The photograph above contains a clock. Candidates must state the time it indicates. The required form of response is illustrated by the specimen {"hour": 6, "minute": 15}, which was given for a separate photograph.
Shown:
{"hour": 4, "minute": 50}
